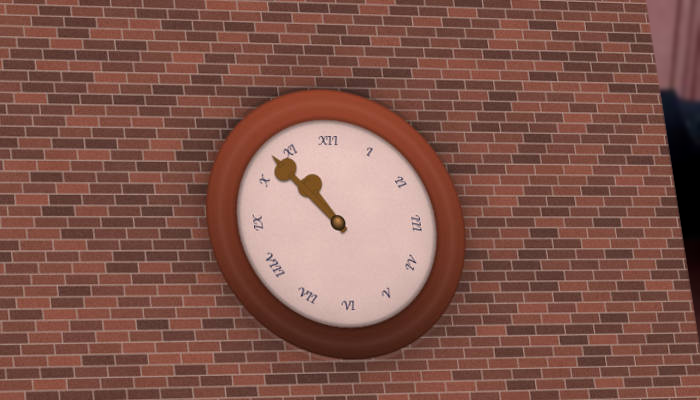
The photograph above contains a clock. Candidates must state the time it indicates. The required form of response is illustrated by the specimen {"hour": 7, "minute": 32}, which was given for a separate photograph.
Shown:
{"hour": 10, "minute": 53}
